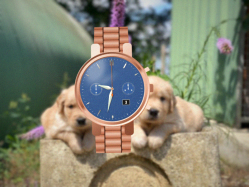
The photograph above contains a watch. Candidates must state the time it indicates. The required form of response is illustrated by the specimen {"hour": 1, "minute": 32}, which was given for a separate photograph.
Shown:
{"hour": 9, "minute": 32}
